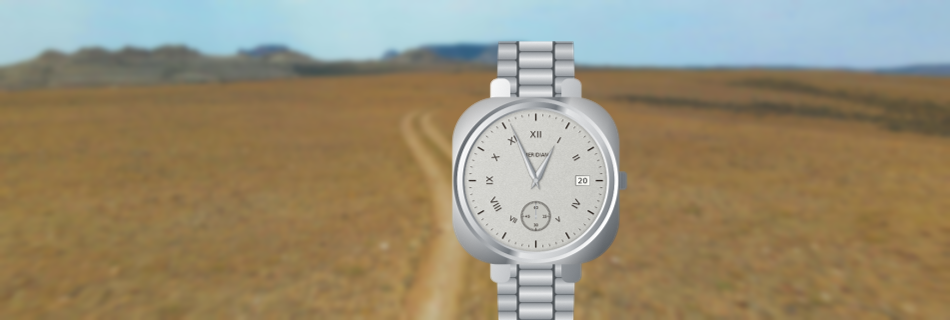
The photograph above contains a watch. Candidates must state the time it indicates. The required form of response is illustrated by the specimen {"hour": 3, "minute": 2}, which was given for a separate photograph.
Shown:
{"hour": 12, "minute": 56}
